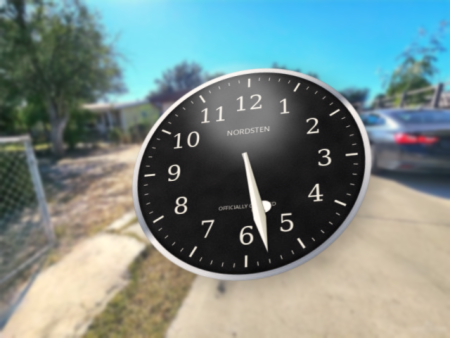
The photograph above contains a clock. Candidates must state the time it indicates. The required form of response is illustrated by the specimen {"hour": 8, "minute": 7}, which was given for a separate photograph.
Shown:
{"hour": 5, "minute": 28}
